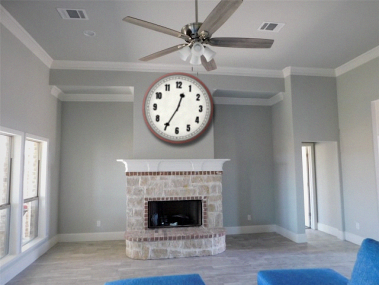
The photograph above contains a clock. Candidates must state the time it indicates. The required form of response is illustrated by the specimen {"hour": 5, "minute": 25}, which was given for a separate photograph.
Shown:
{"hour": 12, "minute": 35}
